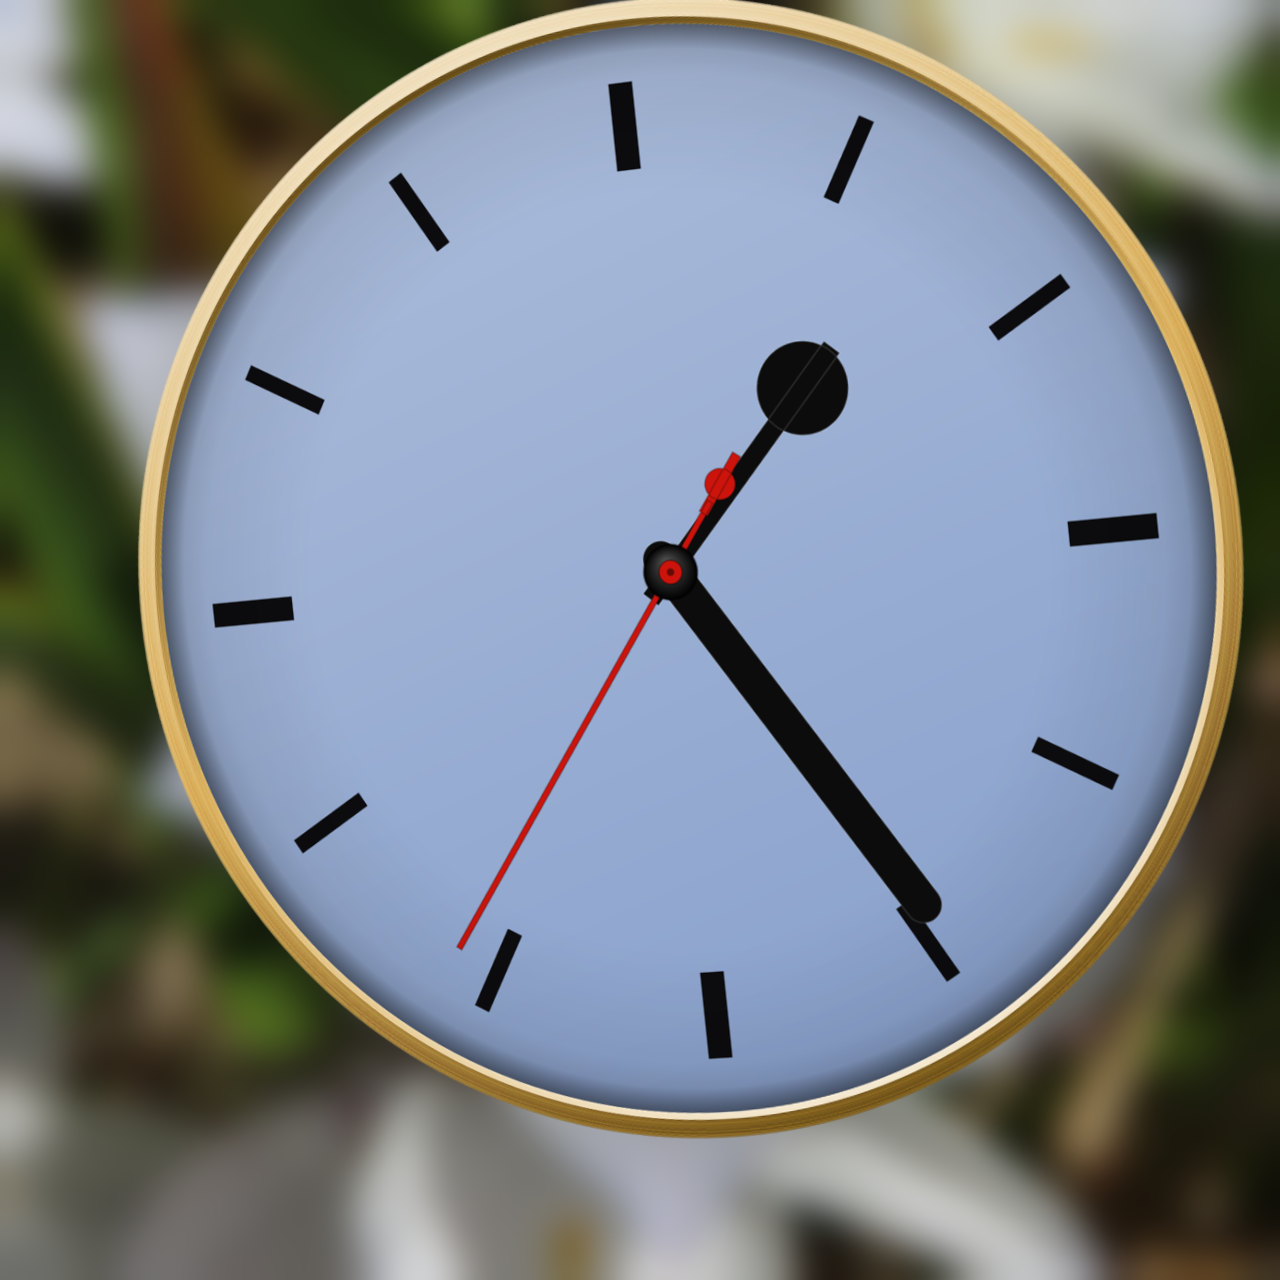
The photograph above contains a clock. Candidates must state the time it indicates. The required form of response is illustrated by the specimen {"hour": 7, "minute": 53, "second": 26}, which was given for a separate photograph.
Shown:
{"hour": 1, "minute": 24, "second": 36}
